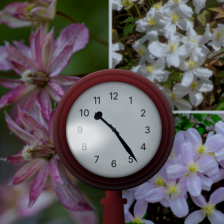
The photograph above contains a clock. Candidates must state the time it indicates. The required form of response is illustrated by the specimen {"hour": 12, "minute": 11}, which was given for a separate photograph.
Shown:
{"hour": 10, "minute": 24}
